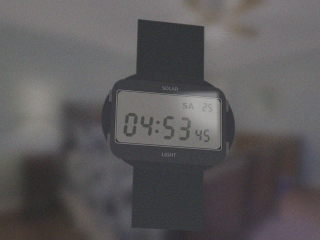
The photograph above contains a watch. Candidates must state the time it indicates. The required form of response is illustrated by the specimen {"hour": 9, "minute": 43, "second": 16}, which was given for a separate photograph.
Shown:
{"hour": 4, "minute": 53, "second": 45}
